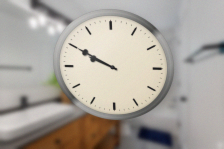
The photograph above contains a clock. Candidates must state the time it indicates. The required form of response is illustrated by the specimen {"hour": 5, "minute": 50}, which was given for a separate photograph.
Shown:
{"hour": 9, "minute": 50}
